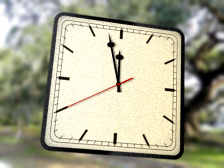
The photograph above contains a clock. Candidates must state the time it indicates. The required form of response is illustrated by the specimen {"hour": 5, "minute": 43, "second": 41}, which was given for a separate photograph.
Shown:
{"hour": 11, "minute": 57, "second": 40}
